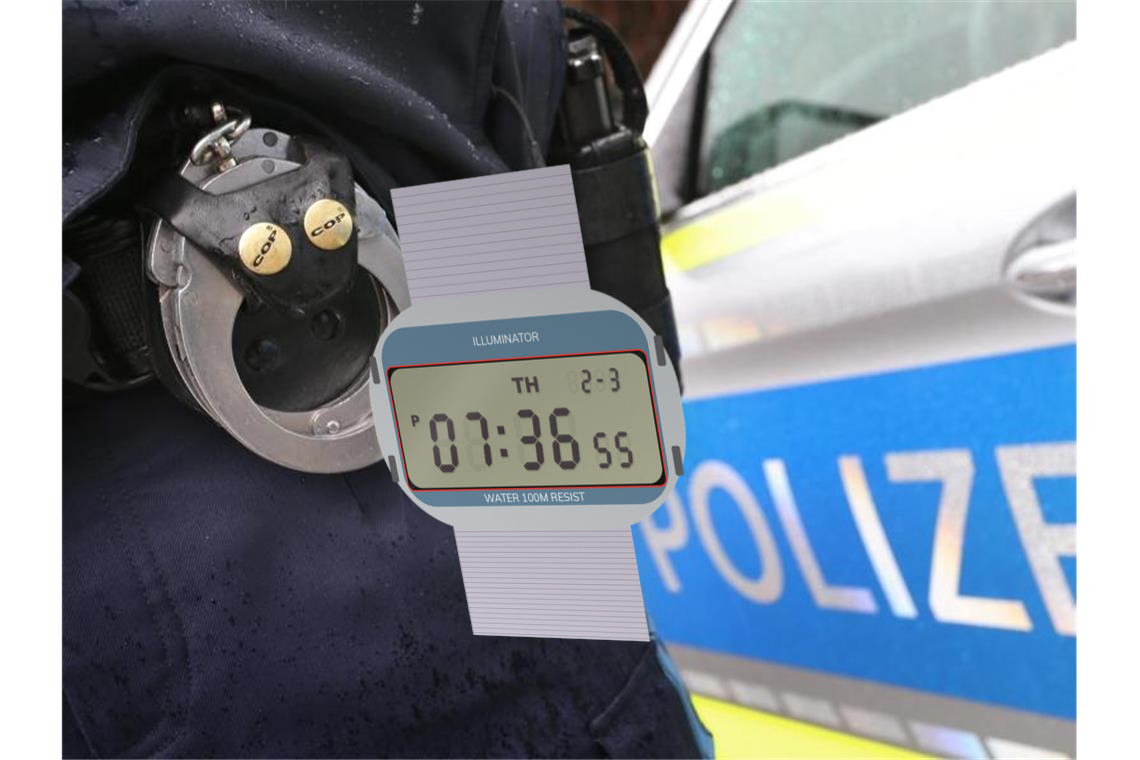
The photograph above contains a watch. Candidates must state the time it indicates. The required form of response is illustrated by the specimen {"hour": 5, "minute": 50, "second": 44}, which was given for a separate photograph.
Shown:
{"hour": 7, "minute": 36, "second": 55}
